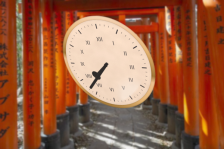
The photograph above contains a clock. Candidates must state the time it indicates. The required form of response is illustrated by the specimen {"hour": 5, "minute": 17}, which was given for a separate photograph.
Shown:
{"hour": 7, "minute": 37}
